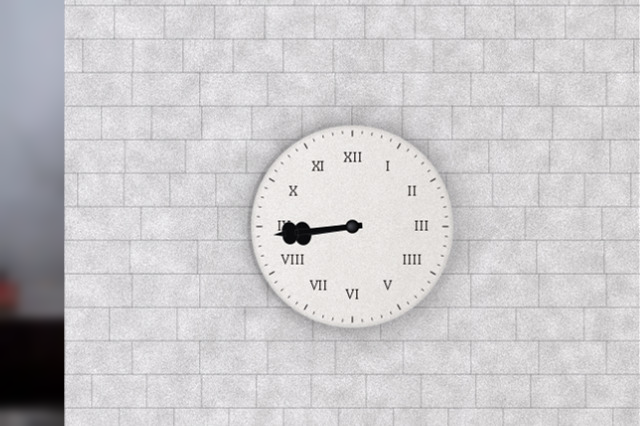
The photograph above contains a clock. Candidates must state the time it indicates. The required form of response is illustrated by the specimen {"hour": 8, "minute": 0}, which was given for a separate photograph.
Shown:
{"hour": 8, "minute": 44}
